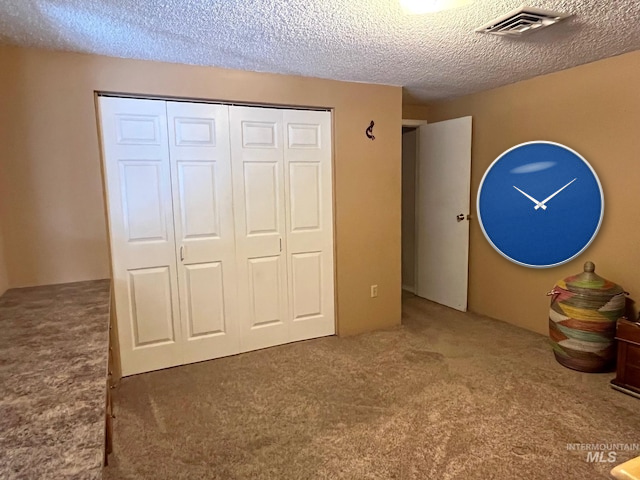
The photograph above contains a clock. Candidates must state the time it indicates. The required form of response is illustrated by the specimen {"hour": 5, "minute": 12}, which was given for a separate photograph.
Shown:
{"hour": 10, "minute": 9}
